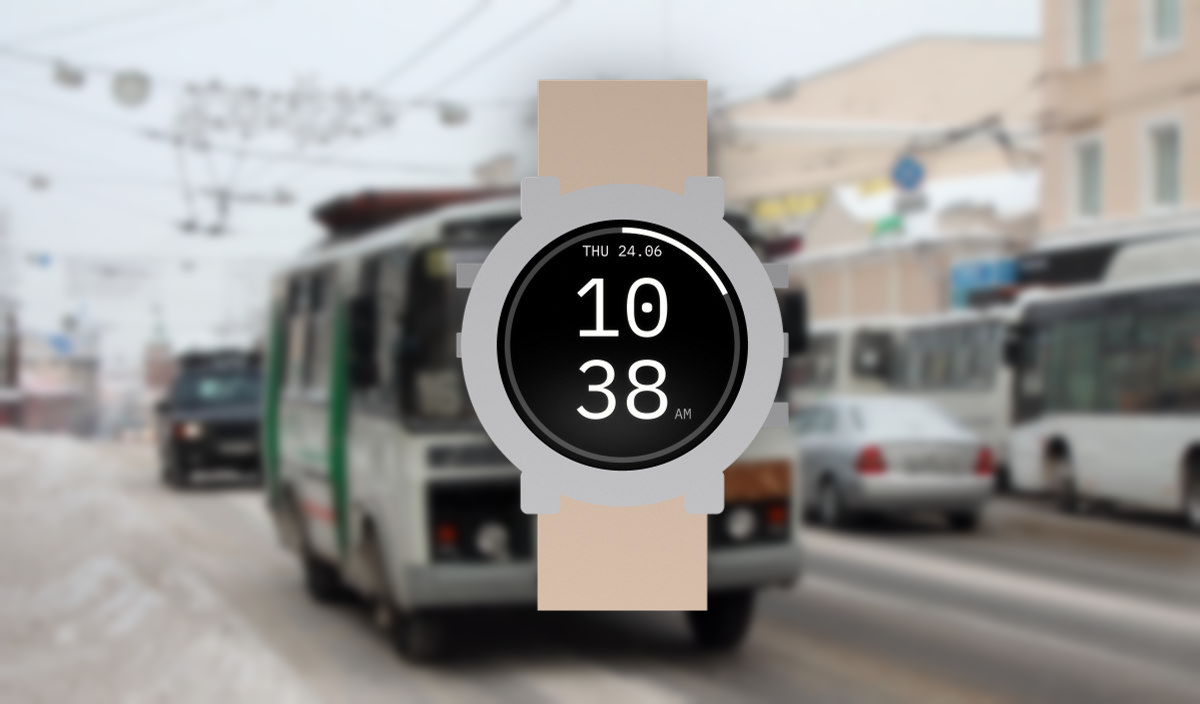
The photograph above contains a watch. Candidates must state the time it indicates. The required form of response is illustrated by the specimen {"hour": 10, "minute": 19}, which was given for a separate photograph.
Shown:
{"hour": 10, "minute": 38}
